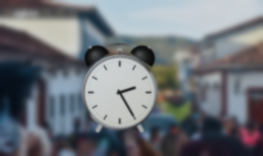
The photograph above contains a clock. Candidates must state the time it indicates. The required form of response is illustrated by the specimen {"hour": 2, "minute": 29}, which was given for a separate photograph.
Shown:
{"hour": 2, "minute": 25}
